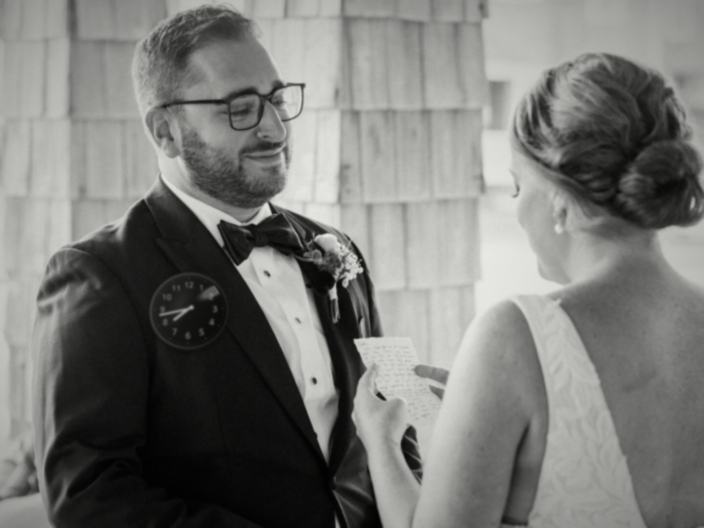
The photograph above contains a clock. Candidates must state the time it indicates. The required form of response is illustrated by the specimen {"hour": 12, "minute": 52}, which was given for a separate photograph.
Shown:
{"hour": 7, "minute": 43}
